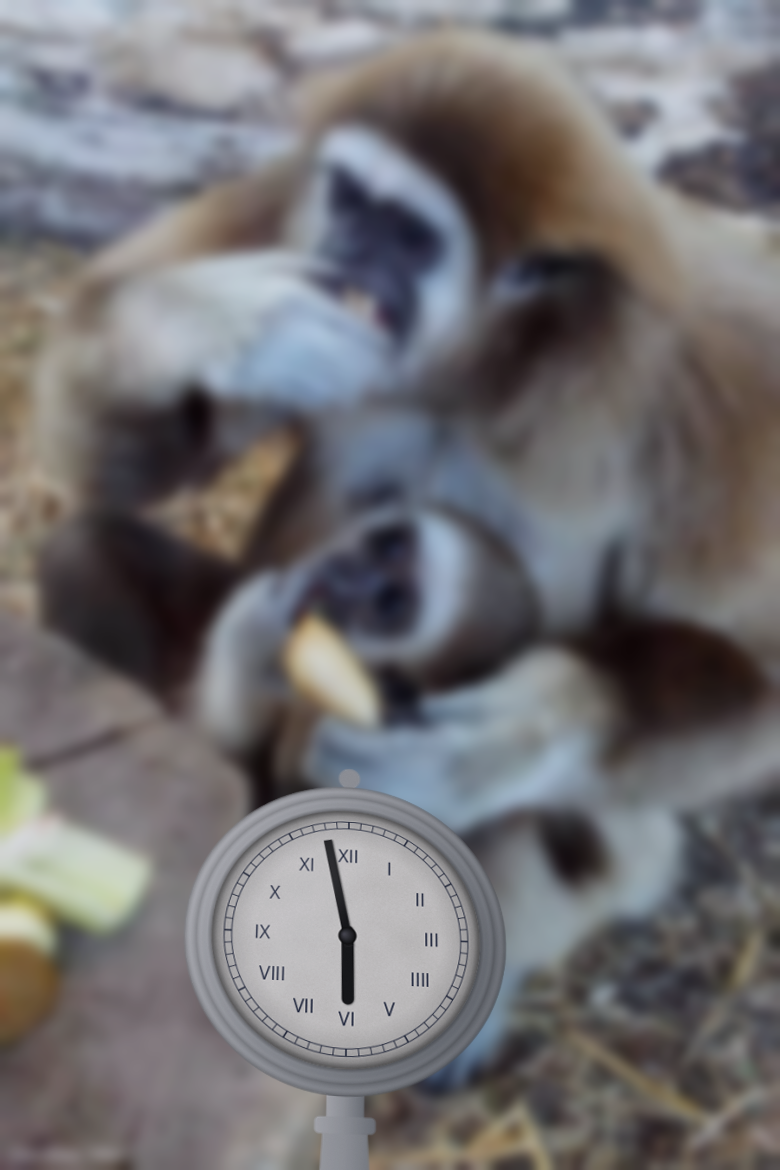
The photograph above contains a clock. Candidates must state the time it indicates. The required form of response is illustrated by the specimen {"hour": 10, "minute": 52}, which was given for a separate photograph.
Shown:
{"hour": 5, "minute": 58}
